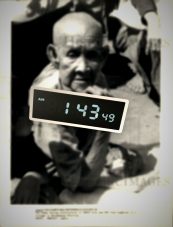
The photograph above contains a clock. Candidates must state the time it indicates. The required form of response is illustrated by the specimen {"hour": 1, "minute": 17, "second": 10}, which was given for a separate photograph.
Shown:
{"hour": 1, "minute": 43, "second": 49}
